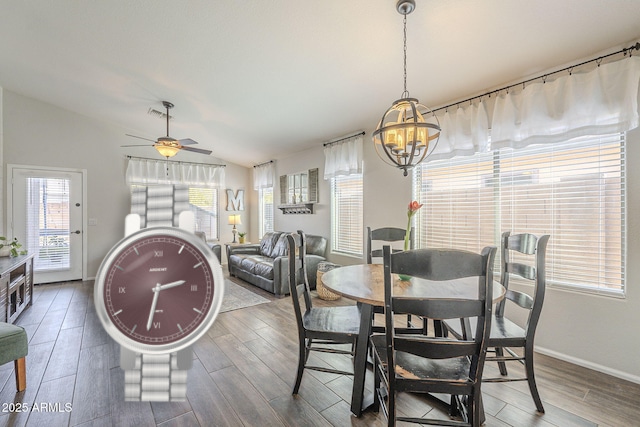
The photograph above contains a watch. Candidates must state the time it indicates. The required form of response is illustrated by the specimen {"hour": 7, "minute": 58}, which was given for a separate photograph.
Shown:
{"hour": 2, "minute": 32}
